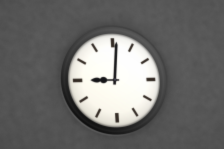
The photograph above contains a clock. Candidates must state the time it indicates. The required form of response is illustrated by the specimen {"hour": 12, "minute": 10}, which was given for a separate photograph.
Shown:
{"hour": 9, "minute": 1}
